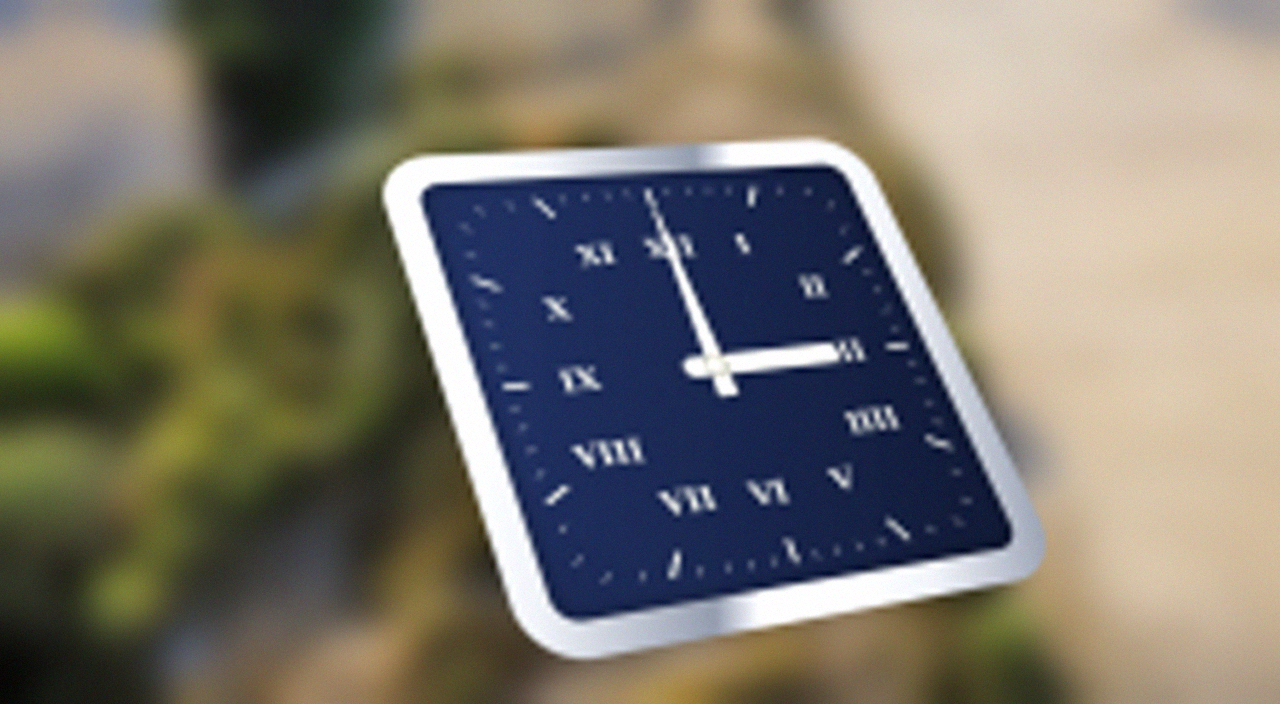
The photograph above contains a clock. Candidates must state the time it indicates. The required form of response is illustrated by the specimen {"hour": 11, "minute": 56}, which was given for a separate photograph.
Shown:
{"hour": 3, "minute": 0}
